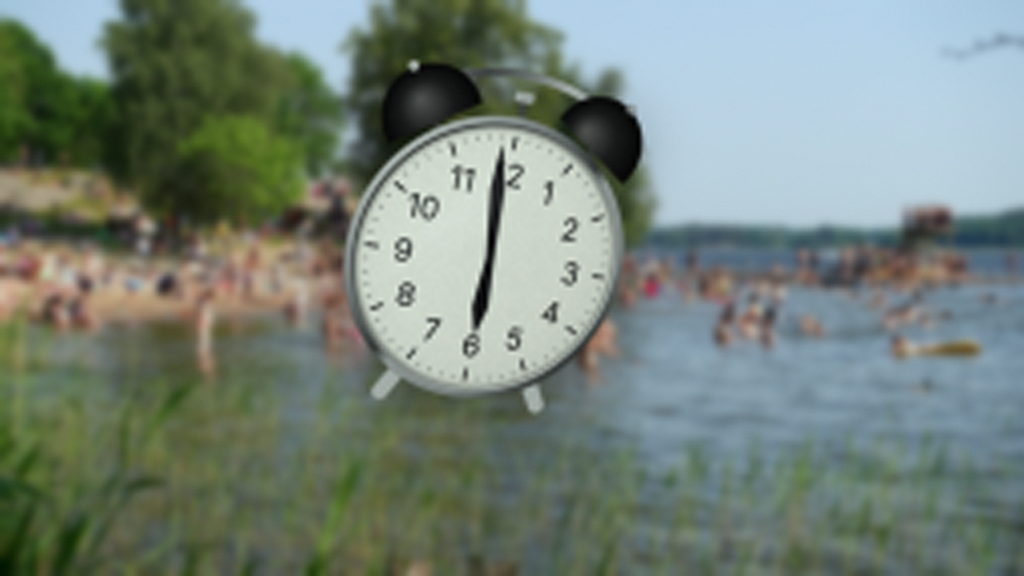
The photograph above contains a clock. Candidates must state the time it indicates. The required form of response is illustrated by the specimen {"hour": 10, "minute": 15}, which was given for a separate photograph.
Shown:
{"hour": 5, "minute": 59}
